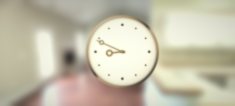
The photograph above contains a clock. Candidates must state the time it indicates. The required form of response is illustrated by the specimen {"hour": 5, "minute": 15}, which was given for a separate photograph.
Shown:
{"hour": 8, "minute": 49}
